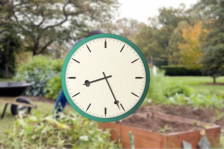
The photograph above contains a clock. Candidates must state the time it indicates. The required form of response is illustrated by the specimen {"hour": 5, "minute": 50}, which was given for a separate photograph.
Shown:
{"hour": 8, "minute": 26}
